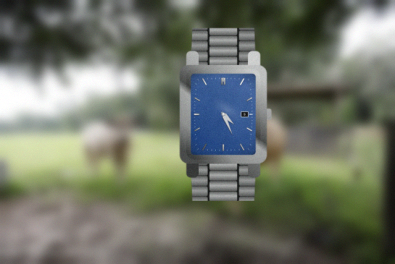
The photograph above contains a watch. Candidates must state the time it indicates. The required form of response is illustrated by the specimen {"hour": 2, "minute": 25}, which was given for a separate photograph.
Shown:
{"hour": 4, "minute": 26}
